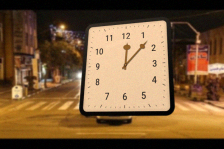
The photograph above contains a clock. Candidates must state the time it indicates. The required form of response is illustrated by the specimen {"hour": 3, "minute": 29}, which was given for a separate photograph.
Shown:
{"hour": 12, "minute": 7}
